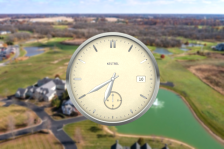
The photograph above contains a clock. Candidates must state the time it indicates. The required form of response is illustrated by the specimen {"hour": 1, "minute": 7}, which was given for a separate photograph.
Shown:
{"hour": 6, "minute": 40}
